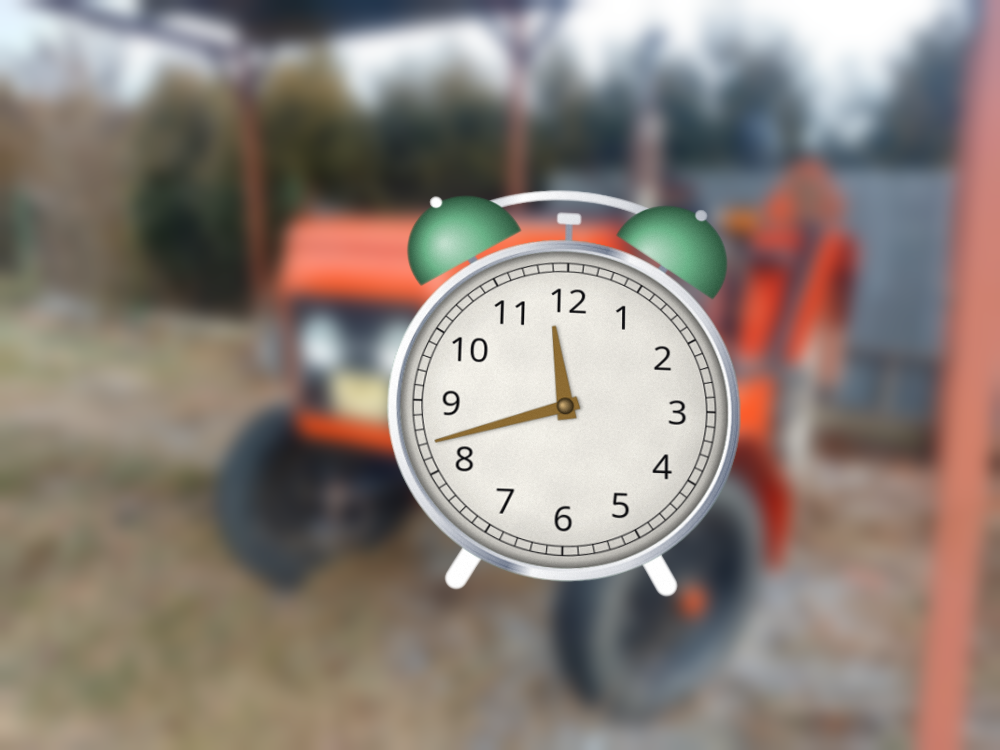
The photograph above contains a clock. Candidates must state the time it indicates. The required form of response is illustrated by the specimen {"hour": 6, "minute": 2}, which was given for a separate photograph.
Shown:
{"hour": 11, "minute": 42}
